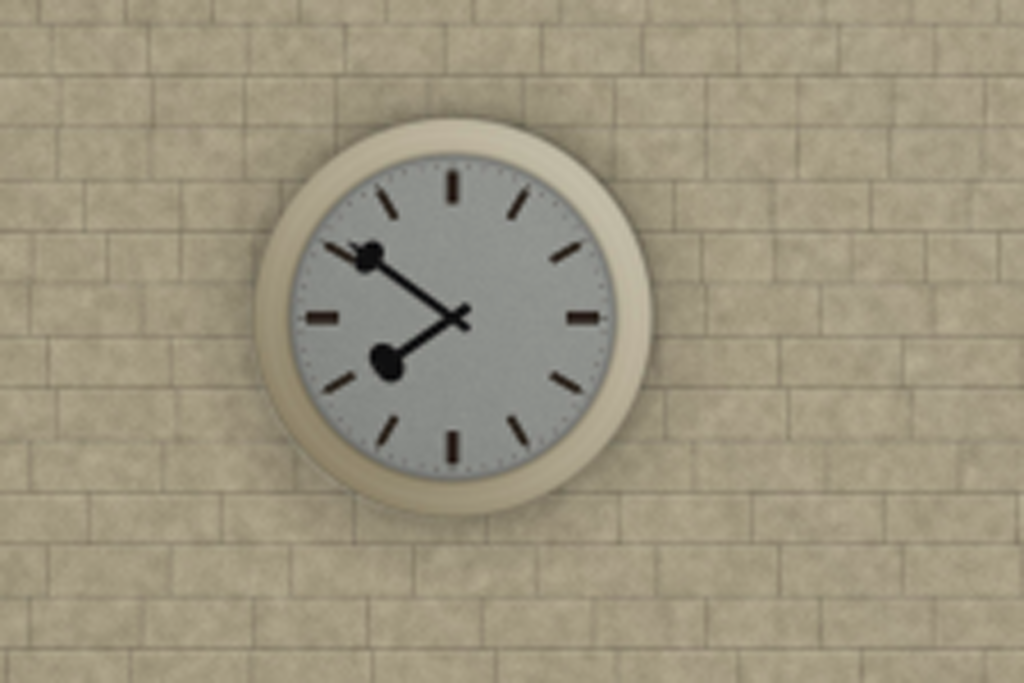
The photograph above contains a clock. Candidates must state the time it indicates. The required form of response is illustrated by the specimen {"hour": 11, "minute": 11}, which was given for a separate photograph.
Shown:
{"hour": 7, "minute": 51}
